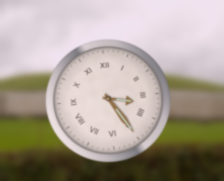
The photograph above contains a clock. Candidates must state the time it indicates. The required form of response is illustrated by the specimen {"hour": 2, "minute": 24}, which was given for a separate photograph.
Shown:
{"hour": 3, "minute": 25}
